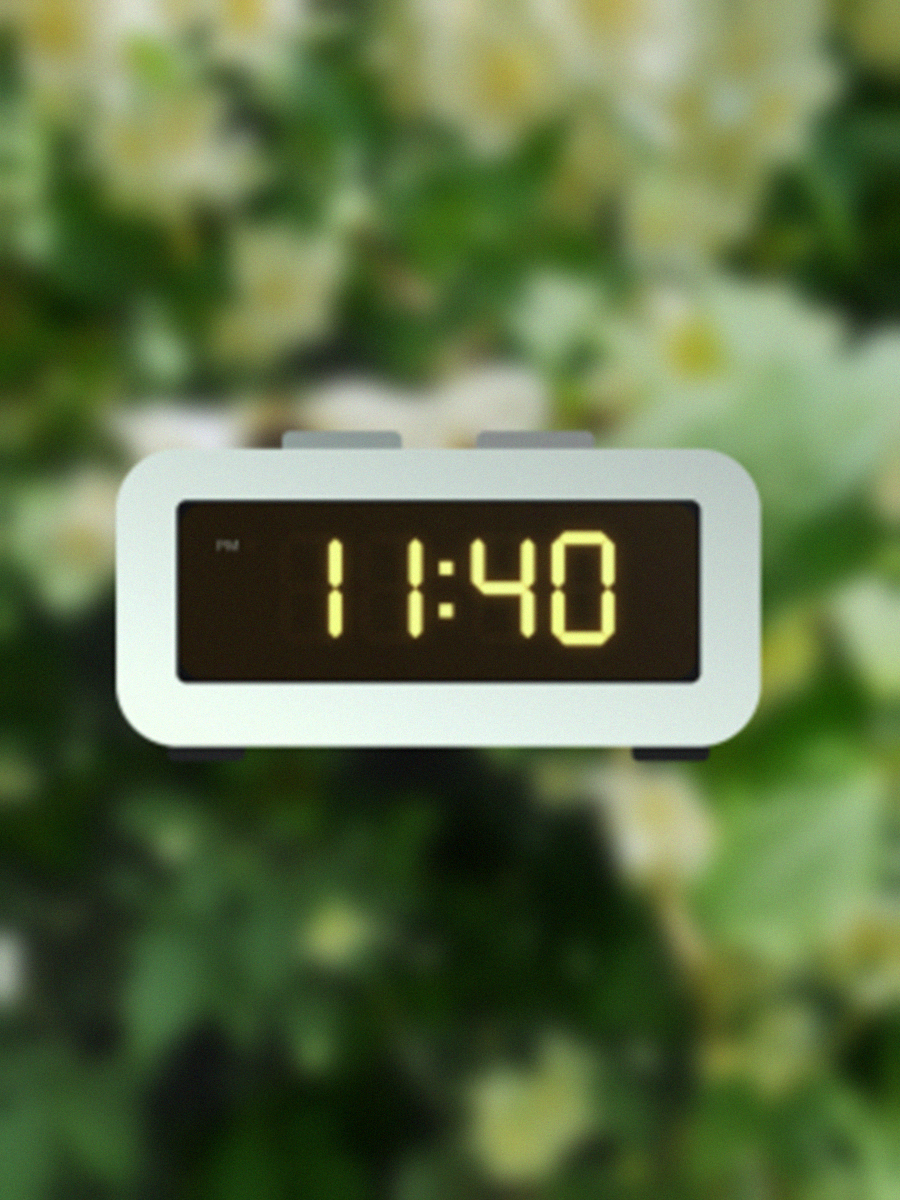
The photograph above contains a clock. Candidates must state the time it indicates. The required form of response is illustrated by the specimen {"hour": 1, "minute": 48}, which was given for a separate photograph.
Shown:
{"hour": 11, "minute": 40}
